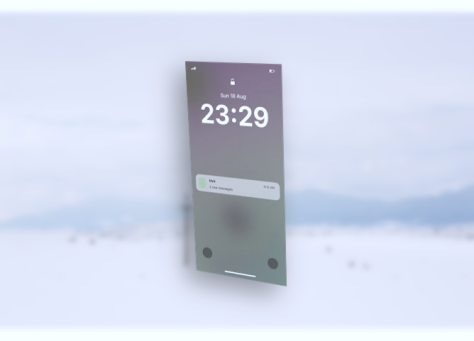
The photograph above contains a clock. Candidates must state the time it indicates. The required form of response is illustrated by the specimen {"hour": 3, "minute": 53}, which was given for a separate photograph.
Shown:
{"hour": 23, "minute": 29}
